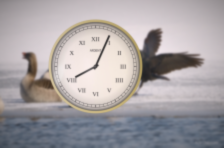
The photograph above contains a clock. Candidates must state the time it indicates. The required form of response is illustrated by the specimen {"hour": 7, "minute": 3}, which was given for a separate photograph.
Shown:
{"hour": 8, "minute": 4}
